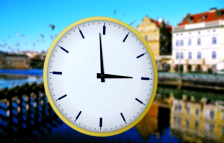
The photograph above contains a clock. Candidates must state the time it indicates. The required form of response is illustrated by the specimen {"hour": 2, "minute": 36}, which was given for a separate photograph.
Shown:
{"hour": 2, "minute": 59}
